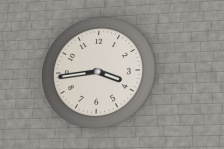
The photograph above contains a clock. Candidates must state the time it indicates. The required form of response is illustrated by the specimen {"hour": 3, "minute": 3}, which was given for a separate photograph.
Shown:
{"hour": 3, "minute": 44}
